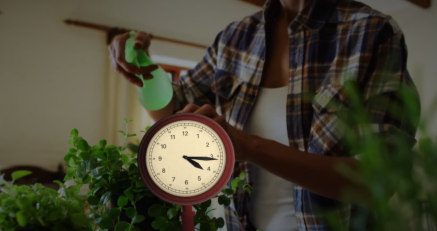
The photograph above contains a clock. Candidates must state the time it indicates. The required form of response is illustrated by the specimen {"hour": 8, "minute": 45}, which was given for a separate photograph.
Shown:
{"hour": 4, "minute": 16}
